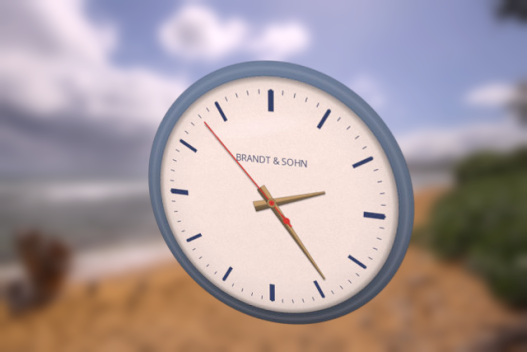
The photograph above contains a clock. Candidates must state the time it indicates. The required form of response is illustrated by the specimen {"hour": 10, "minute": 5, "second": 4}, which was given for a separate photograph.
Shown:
{"hour": 2, "minute": 23, "second": 53}
